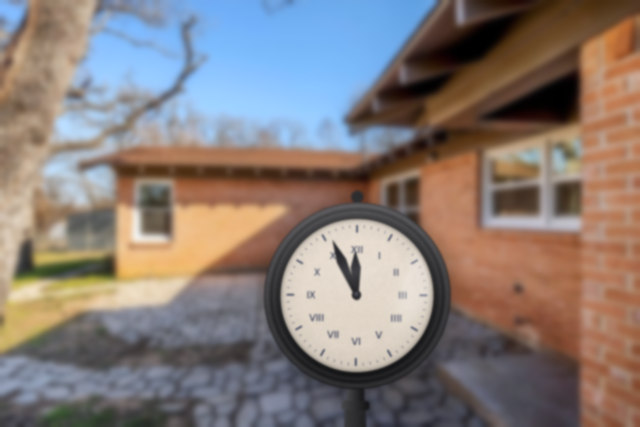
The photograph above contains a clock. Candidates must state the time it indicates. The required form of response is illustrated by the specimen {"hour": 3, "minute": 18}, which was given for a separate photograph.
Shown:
{"hour": 11, "minute": 56}
